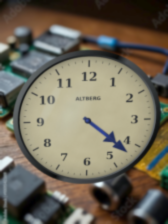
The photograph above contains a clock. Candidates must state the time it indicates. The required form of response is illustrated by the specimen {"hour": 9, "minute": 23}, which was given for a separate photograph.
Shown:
{"hour": 4, "minute": 22}
